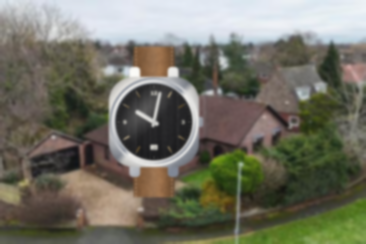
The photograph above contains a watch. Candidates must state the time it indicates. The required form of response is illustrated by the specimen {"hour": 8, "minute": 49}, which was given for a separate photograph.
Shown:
{"hour": 10, "minute": 2}
